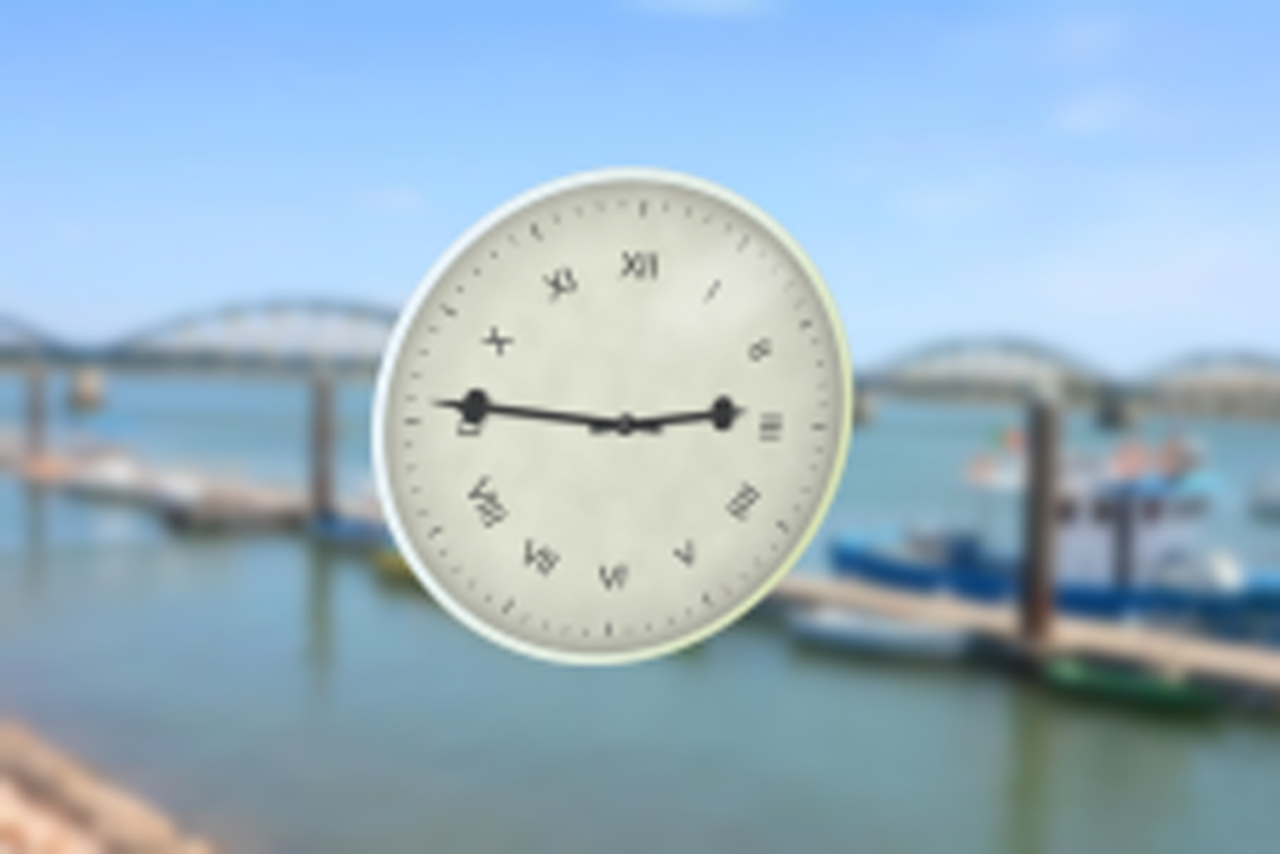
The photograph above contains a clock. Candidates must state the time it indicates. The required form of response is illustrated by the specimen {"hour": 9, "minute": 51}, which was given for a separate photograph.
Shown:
{"hour": 2, "minute": 46}
